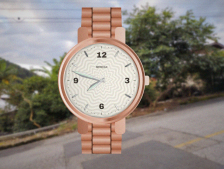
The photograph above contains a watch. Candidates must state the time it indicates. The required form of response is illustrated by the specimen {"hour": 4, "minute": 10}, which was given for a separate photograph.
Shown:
{"hour": 7, "minute": 48}
